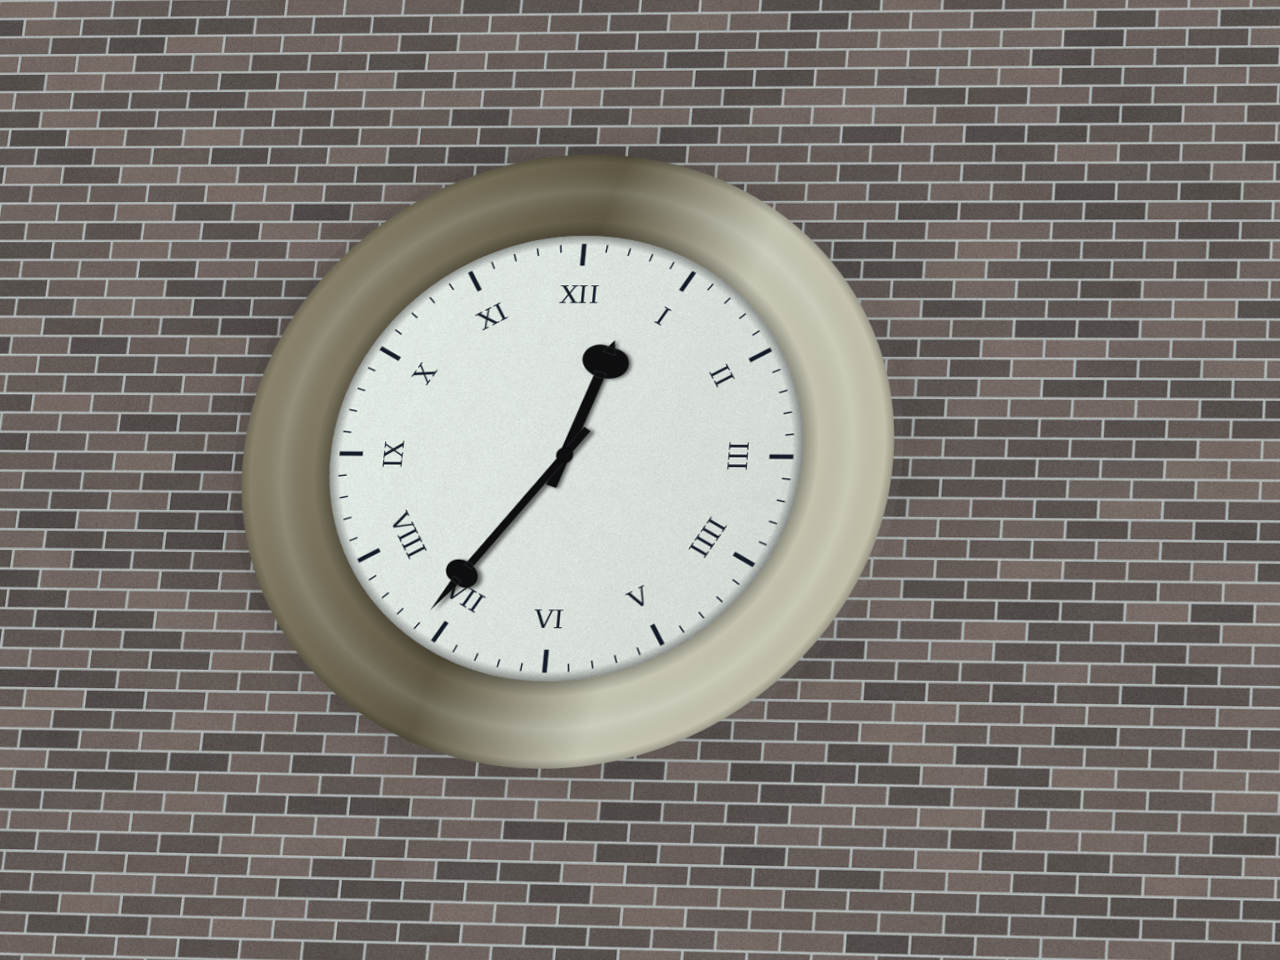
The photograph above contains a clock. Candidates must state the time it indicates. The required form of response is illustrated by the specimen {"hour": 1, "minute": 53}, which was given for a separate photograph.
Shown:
{"hour": 12, "minute": 36}
